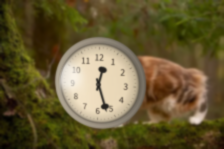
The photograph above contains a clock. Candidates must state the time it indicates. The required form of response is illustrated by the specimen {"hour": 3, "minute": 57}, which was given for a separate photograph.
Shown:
{"hour": 12, "minute": 27}
